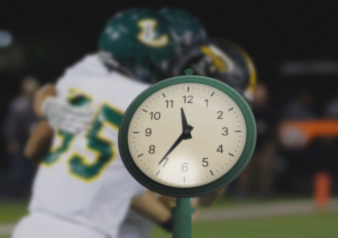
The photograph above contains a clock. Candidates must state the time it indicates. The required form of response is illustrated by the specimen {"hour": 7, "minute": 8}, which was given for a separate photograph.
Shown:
{"hour": 11, "minute": 36}
